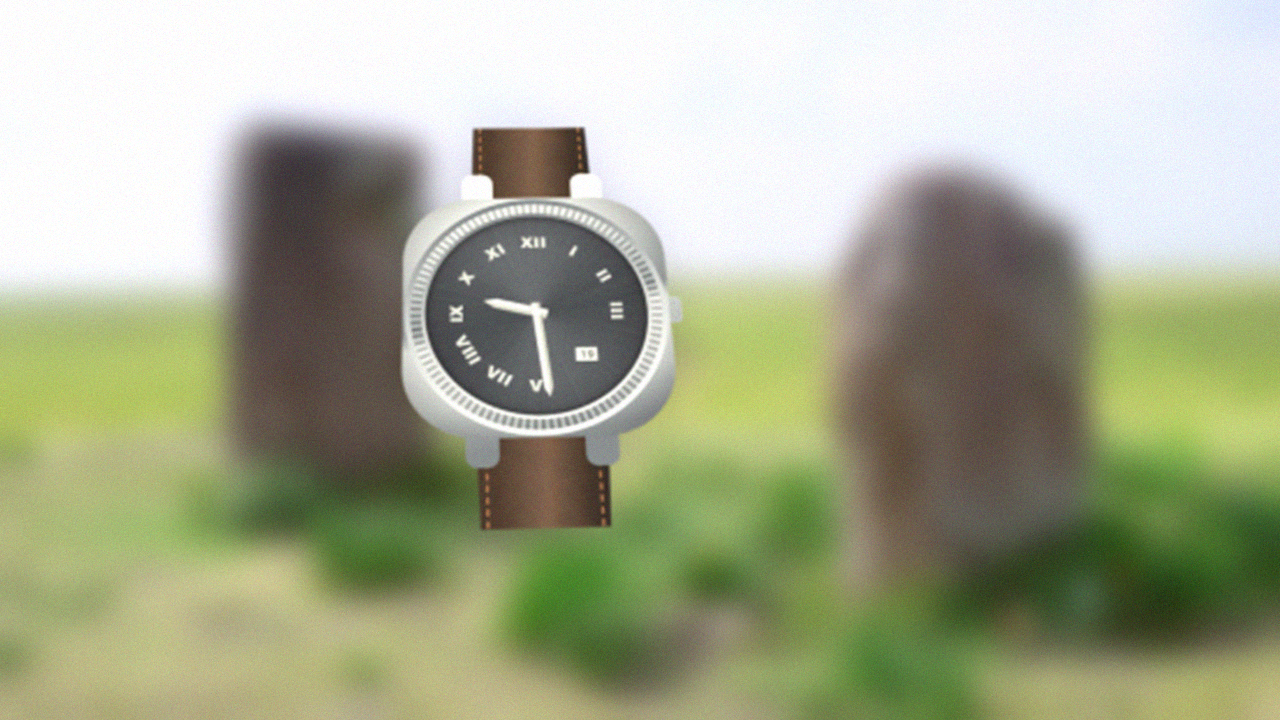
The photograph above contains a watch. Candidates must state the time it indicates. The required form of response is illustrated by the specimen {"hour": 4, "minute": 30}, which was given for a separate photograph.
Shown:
{"hour": 9, "minute": 29}
